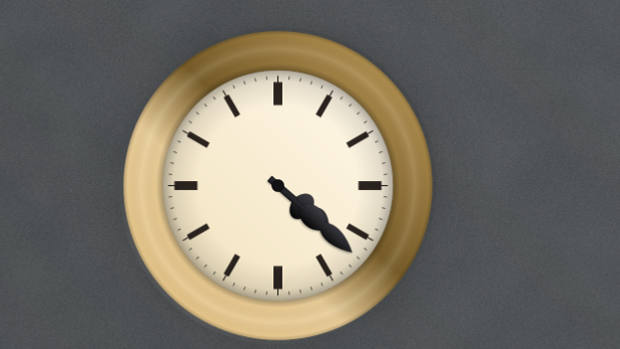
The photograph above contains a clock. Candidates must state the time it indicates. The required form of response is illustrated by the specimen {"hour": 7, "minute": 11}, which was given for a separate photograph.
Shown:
{"hour": 4, "minute": 22}
